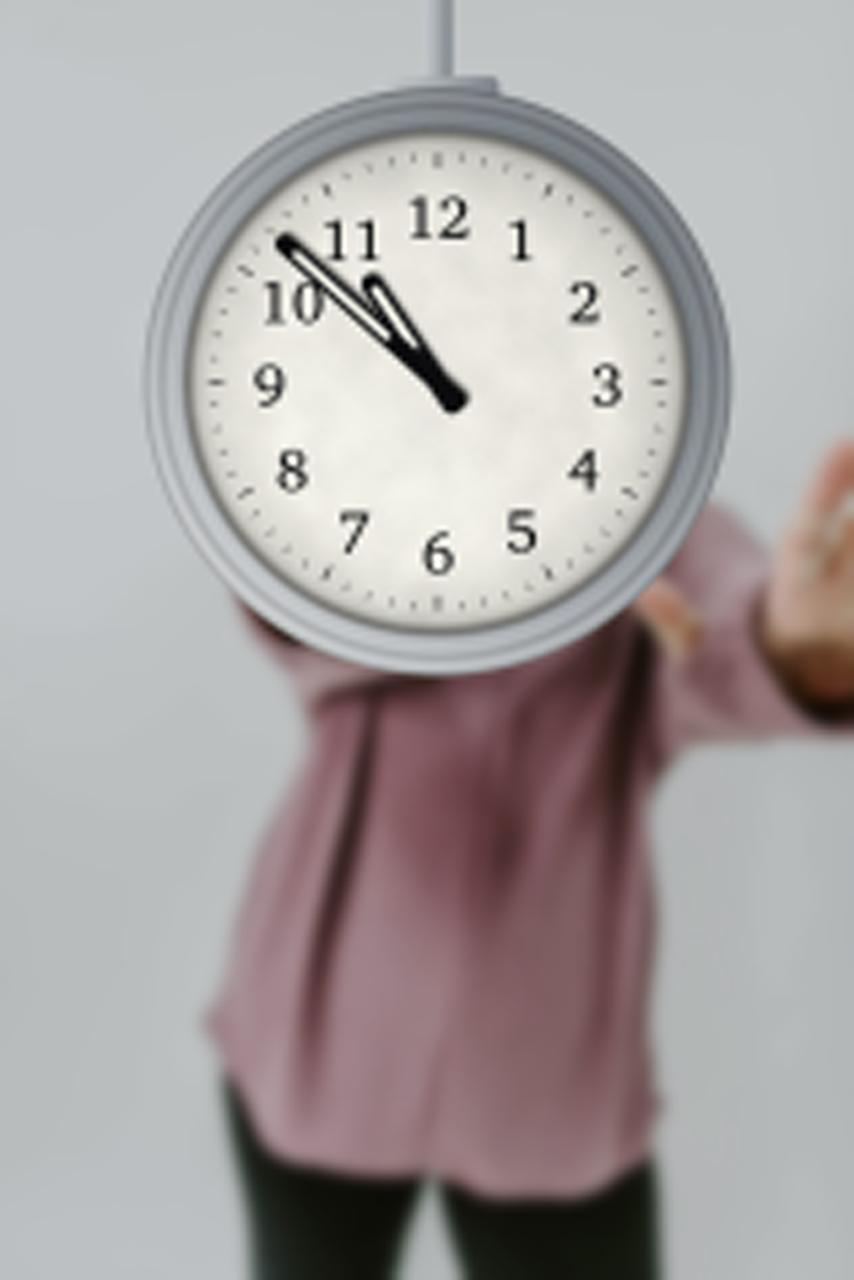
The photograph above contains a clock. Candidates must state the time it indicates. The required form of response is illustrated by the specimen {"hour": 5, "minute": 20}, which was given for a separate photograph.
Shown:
{"hour": 10, "minute": 52}
